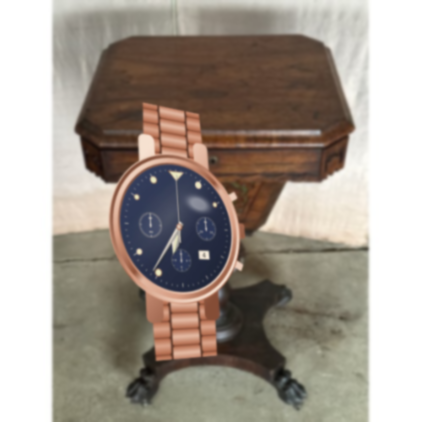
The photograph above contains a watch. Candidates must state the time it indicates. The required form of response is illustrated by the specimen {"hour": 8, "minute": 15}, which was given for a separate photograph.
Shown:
{"hour": 6, "minute": 36}
